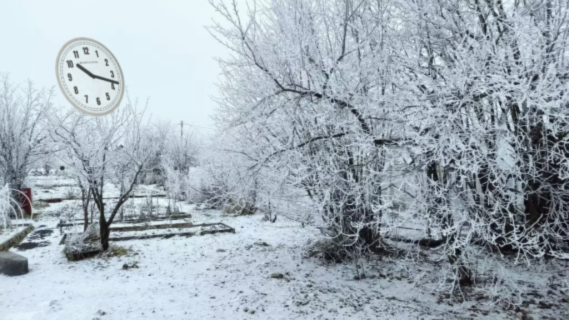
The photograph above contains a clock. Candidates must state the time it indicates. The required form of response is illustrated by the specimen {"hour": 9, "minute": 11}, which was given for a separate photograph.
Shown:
{"hour": 10, "minute": 18}
